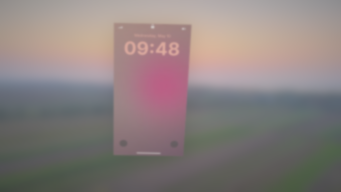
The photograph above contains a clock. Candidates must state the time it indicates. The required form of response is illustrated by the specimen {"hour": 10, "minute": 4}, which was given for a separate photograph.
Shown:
{"hour": 9, "minute": 48}
